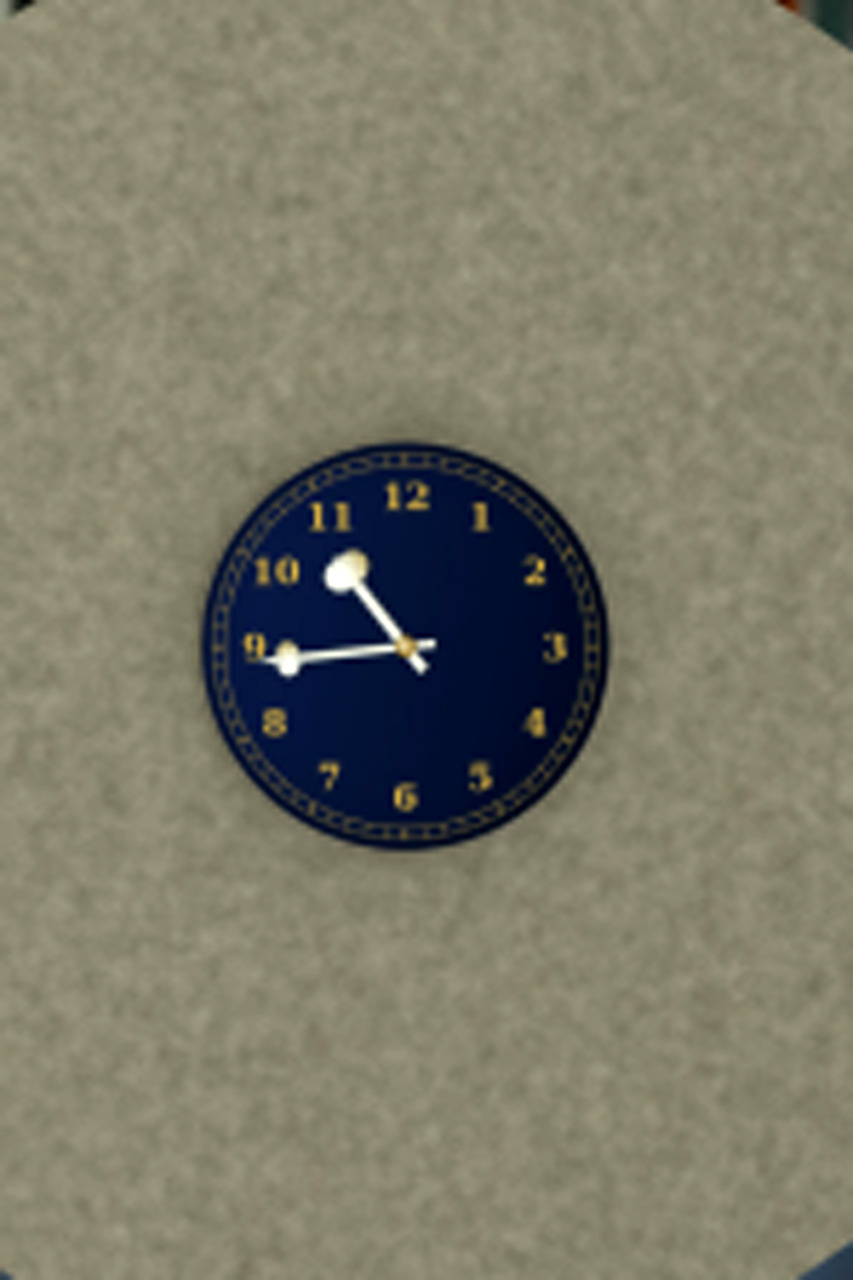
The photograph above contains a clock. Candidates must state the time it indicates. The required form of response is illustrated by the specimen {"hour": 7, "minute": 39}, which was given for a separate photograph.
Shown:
{"hour": 10, "minute": 44}
